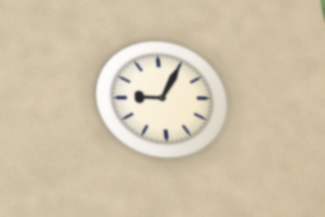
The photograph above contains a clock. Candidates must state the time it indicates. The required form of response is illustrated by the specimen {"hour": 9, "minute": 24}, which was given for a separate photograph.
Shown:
{"hour": 9, "minute": 5}
